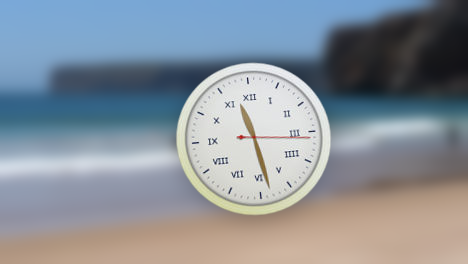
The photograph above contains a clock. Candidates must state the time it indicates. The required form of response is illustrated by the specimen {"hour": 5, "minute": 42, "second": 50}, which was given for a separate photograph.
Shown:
{"hour": 11, "minute": 28, "second": 16}
